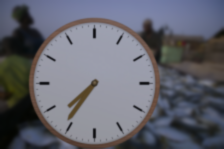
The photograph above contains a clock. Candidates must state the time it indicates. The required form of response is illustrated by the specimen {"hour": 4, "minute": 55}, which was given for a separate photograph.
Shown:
{"hour": 7, "minute": 36}
